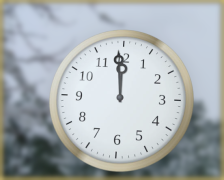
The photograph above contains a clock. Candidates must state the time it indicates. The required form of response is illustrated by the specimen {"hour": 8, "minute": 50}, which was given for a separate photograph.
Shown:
{"hour": 11, "minute": 59}
